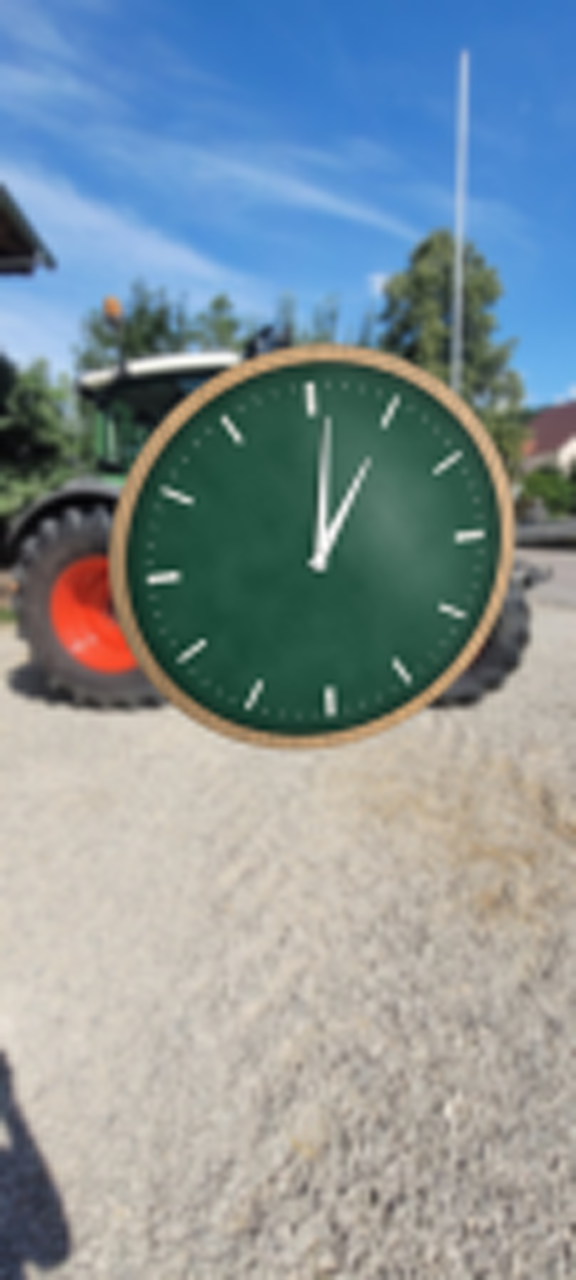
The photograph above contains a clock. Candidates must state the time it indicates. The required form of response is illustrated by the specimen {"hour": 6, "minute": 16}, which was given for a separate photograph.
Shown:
{"hour": 1, "minute": 1}
